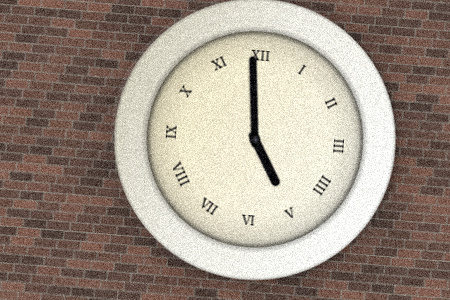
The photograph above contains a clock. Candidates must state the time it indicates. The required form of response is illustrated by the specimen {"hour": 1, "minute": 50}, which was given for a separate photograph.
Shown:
{"hour": 4, "minute": 59}
